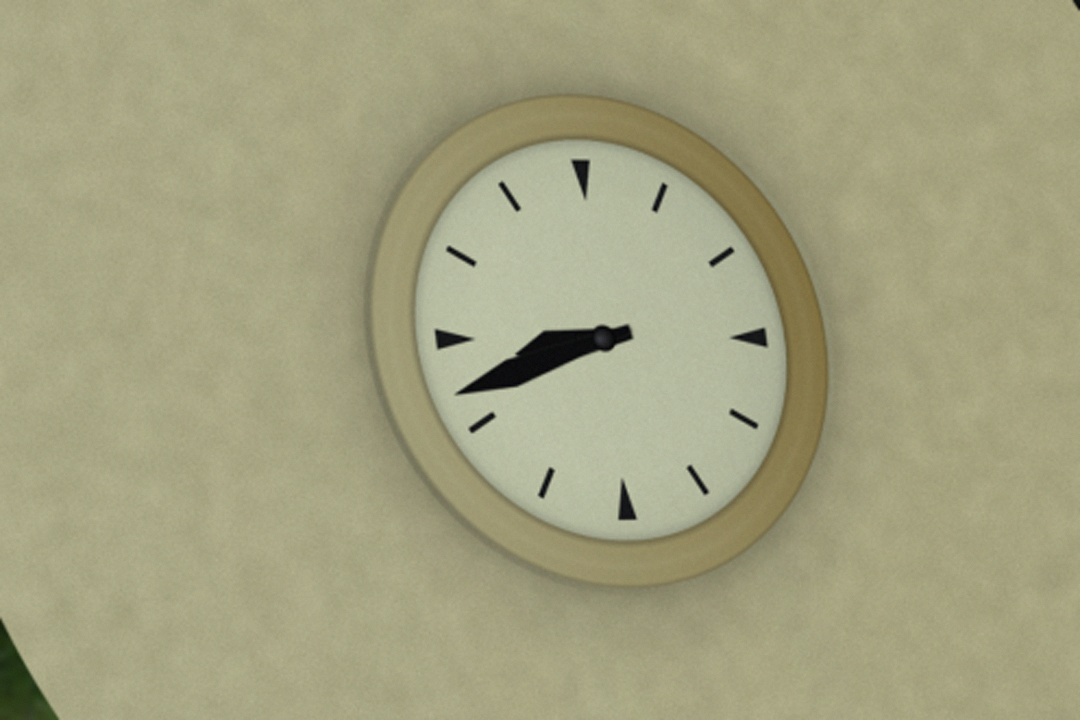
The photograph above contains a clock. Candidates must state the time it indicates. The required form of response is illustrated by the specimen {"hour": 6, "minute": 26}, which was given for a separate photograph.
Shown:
{"hour": 8, "minute": 42}
